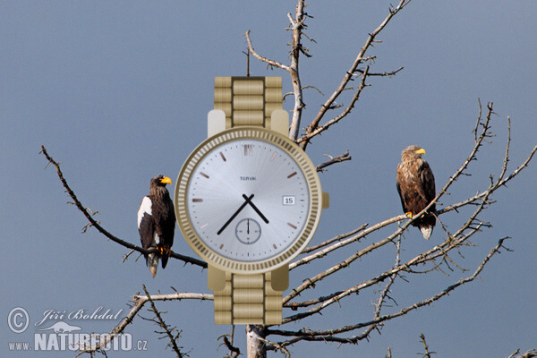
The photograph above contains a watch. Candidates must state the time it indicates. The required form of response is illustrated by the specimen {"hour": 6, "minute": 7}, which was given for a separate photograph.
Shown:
{"hour": 4, "minute": 37}
